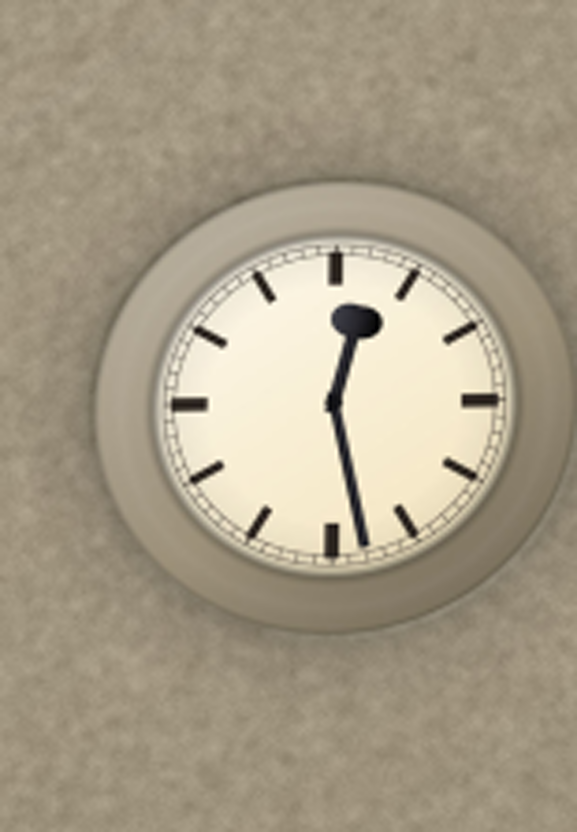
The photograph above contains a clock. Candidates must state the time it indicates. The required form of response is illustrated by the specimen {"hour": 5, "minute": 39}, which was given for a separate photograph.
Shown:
{"hour": 12, "minute": 28}
